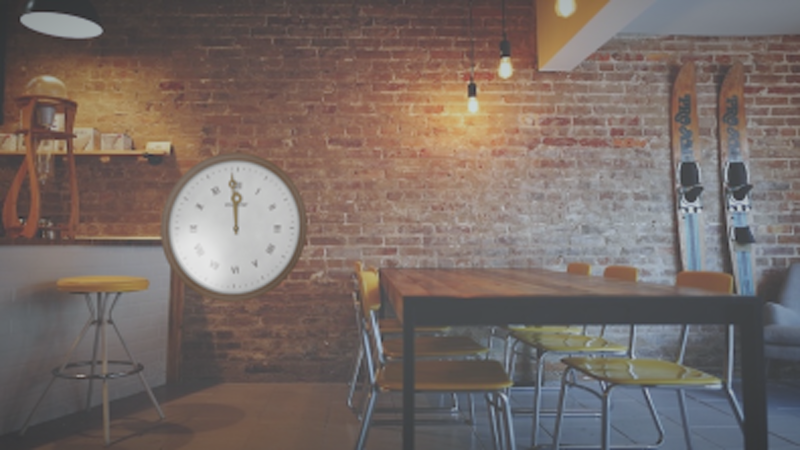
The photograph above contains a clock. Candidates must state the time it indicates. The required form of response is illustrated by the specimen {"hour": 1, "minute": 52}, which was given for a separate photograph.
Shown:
{"hour": 11, "minute": 59}
